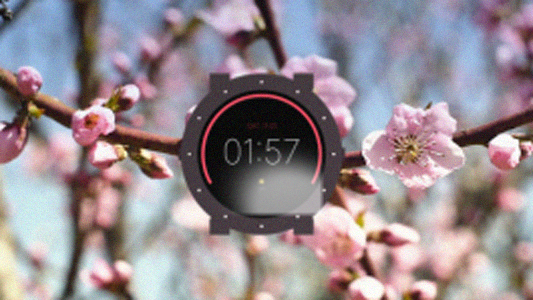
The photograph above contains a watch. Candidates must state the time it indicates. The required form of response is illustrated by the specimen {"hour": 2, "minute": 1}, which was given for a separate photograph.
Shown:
{"hour": 1, "minute": 57}
